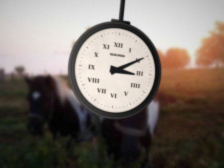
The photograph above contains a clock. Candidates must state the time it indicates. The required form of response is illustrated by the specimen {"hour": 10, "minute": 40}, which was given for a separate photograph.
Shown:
{"hour": 3, "minute": 10}
